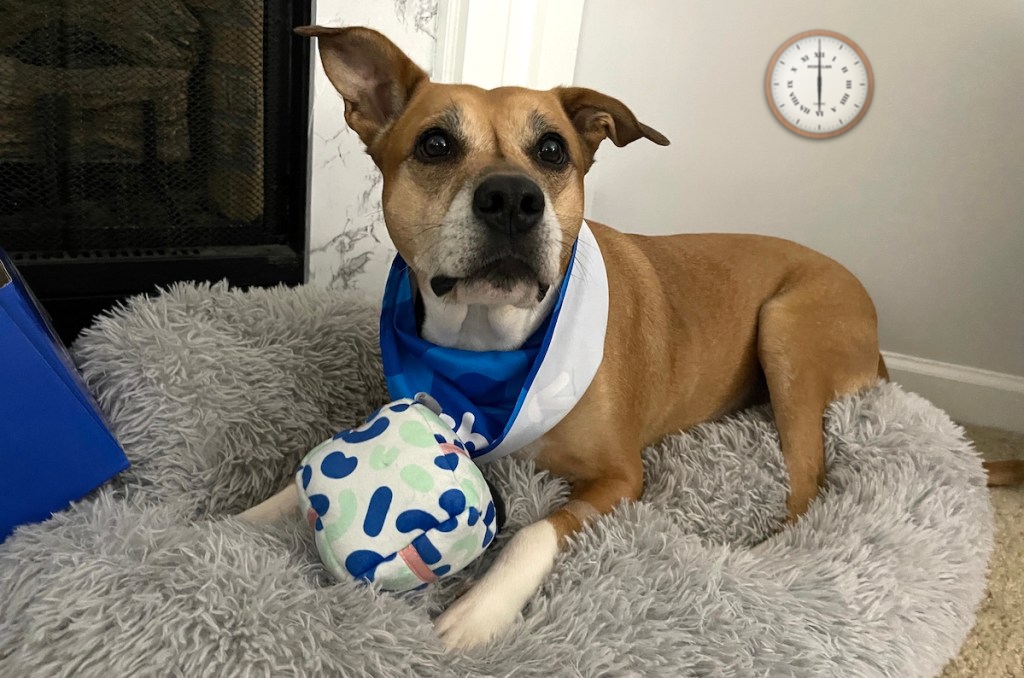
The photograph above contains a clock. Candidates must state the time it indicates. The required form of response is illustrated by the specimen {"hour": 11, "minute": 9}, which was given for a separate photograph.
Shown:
{"hour": 6, "minute": 0}
